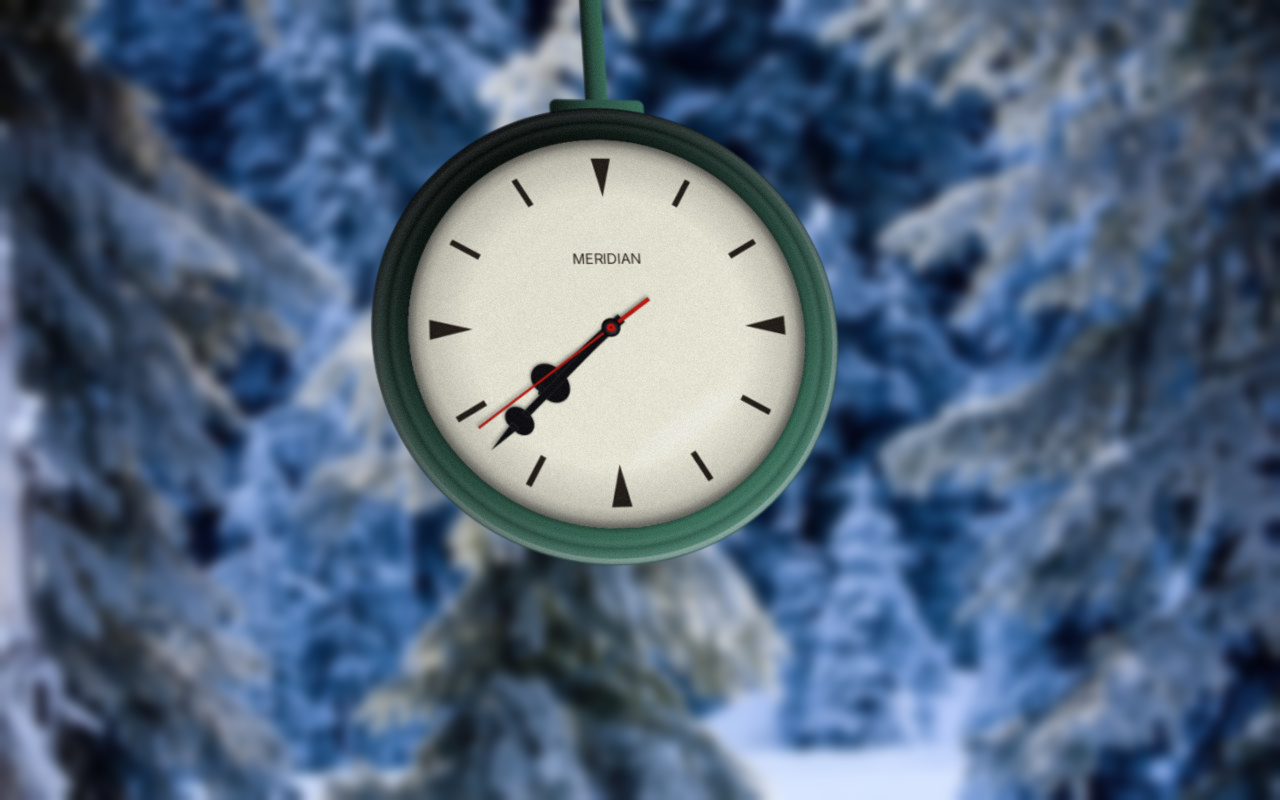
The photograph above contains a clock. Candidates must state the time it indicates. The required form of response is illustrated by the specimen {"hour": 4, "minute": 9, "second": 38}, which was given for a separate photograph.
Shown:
{"hour": 7, "minute": 37, "second": 39}
